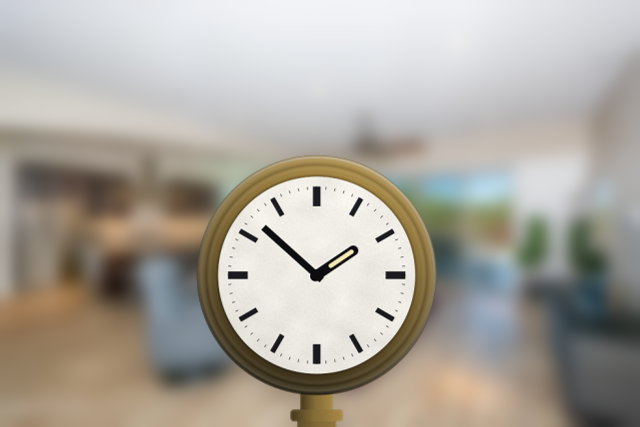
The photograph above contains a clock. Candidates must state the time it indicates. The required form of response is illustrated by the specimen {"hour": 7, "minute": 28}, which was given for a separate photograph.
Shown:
{"hour": 1, "minute": 52}
